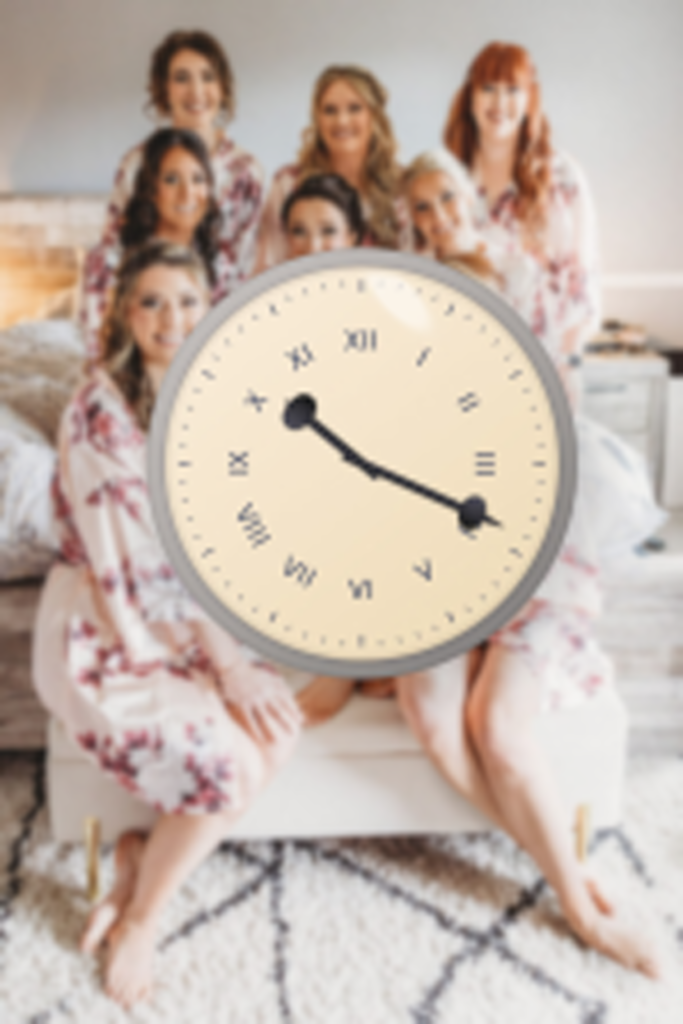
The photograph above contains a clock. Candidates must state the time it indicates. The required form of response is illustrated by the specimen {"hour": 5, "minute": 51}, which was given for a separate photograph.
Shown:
{"hour": 10, "minute": 19}
